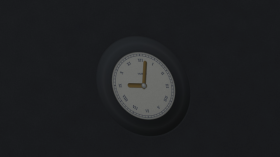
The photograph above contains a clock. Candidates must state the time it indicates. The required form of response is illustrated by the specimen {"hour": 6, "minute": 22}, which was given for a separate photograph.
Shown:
{"hour": 9, "minute": 2}
